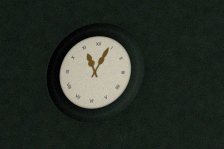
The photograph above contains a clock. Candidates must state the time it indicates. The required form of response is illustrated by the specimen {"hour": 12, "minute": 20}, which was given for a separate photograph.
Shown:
{"hour": 11, "minute": 4}
